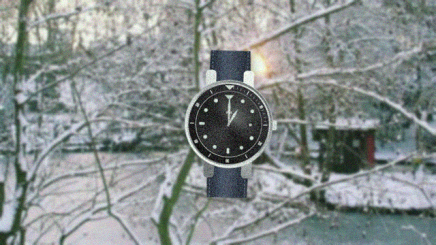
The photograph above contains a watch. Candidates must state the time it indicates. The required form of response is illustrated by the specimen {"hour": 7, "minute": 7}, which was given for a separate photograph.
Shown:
{"hour": 1, "minute": 0}
